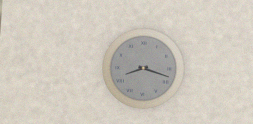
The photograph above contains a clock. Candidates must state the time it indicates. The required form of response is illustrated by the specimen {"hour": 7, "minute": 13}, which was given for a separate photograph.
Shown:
{"hour": 8, "minute": 18}
